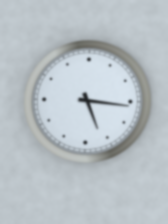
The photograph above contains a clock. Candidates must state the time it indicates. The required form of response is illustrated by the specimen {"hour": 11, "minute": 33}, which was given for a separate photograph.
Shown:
{"hour": 5, "minute": 16}
